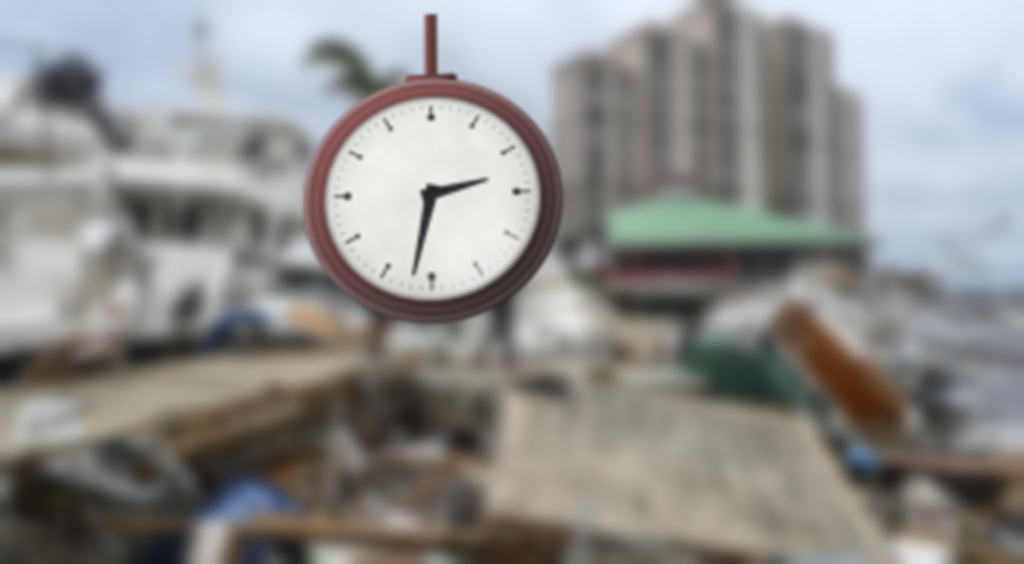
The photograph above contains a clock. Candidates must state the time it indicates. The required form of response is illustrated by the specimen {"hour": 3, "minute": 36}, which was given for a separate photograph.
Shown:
{"hour": 2, "minute": 32}
